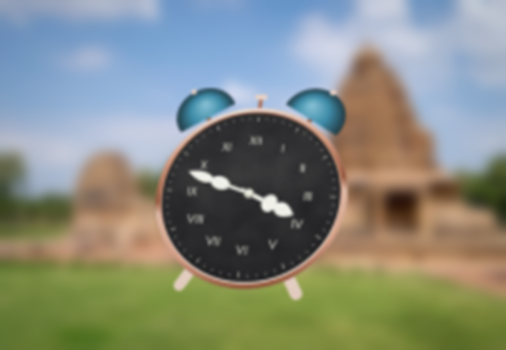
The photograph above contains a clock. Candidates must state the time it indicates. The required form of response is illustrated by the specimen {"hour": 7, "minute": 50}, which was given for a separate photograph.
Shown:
{"hour": 3, "minute": 48}
